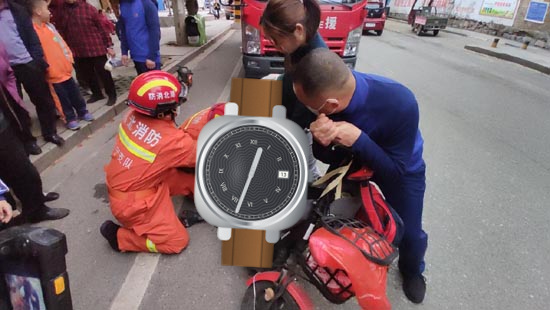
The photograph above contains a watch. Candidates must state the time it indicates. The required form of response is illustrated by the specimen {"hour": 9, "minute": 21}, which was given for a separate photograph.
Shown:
{"hour": 12, "minute": 33}
